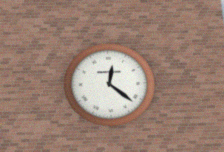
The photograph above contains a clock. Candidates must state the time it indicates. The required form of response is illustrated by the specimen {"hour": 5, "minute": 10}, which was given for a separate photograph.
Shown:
{"hour": 12, "minute": 22}
